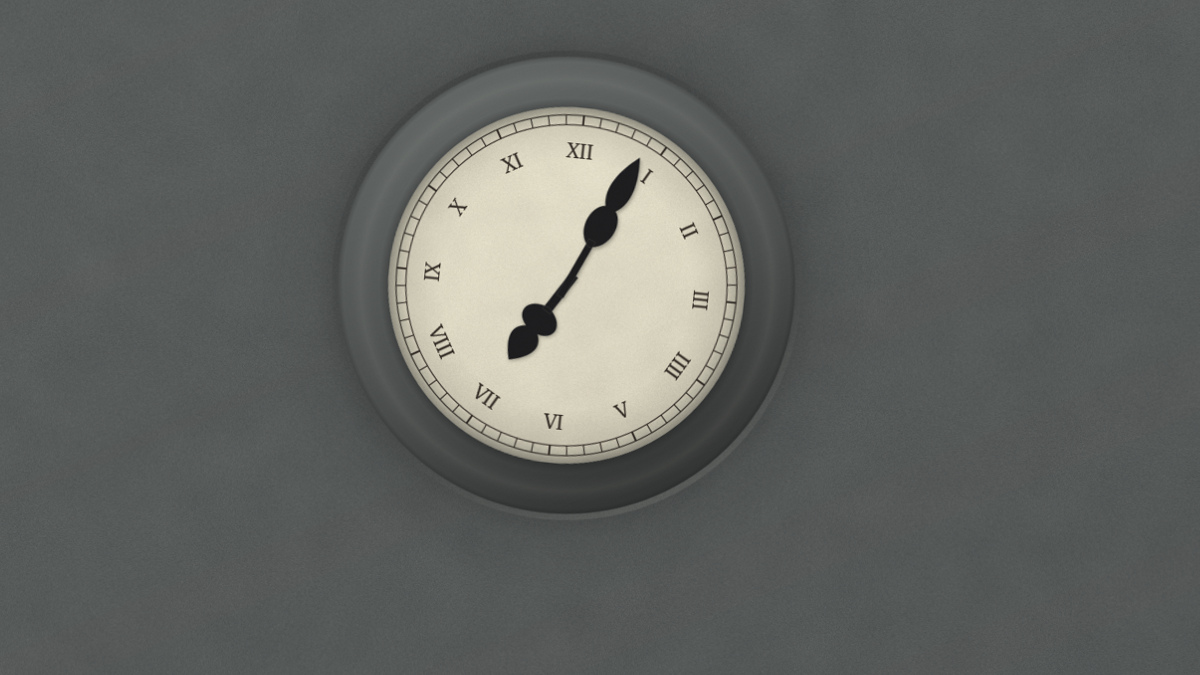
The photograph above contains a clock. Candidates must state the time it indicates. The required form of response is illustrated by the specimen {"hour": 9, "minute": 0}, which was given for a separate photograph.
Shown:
{"hour": 7, "minute": 4}
